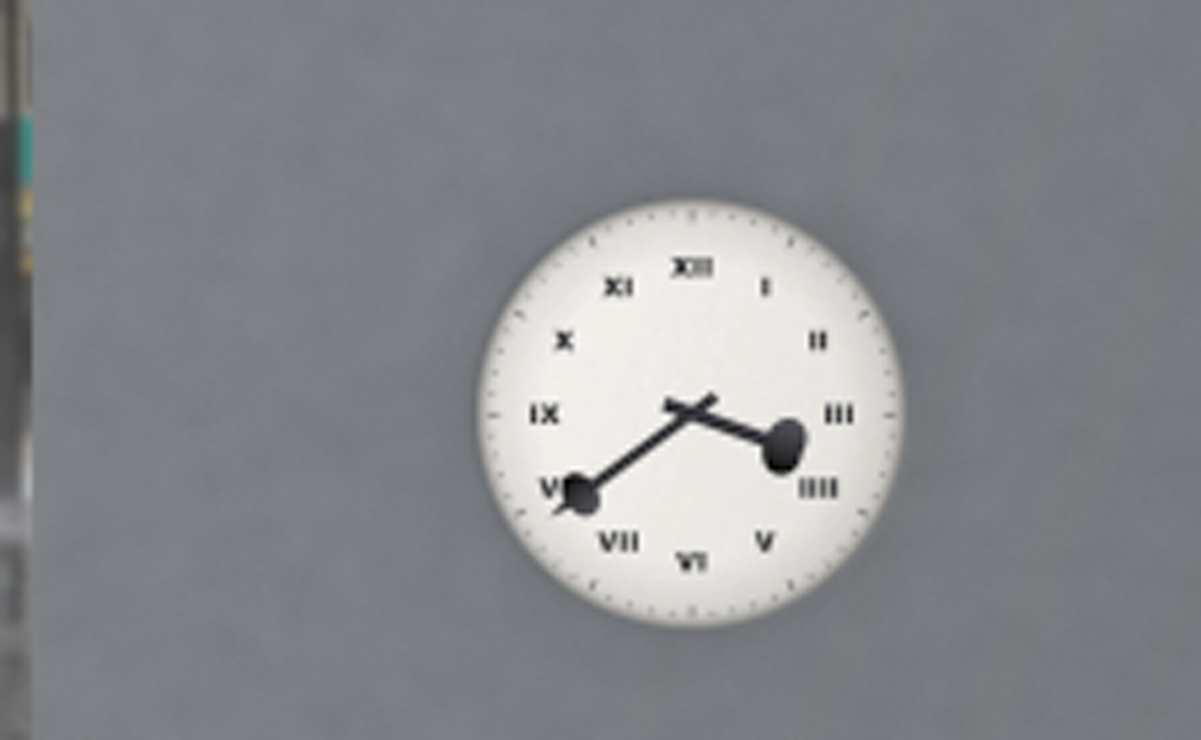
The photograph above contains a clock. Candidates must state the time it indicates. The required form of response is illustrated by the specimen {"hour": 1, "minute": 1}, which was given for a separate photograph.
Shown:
{"hour": 3, "minute": 39}
